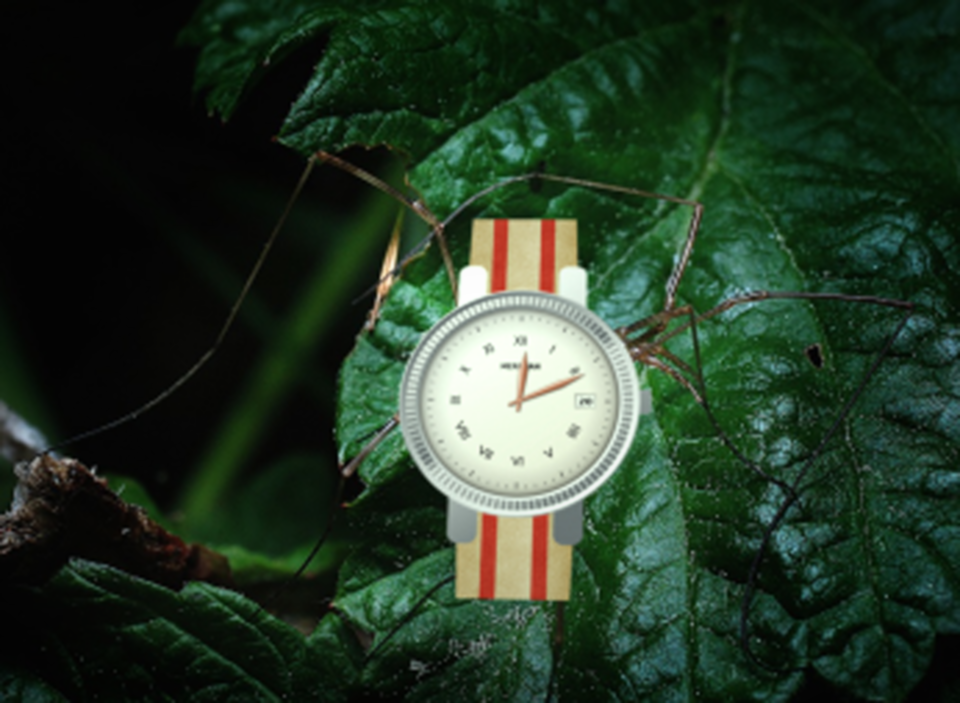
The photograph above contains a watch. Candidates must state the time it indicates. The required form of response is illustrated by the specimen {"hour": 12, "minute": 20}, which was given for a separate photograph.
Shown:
{"hour": 12, "minute": 11}
